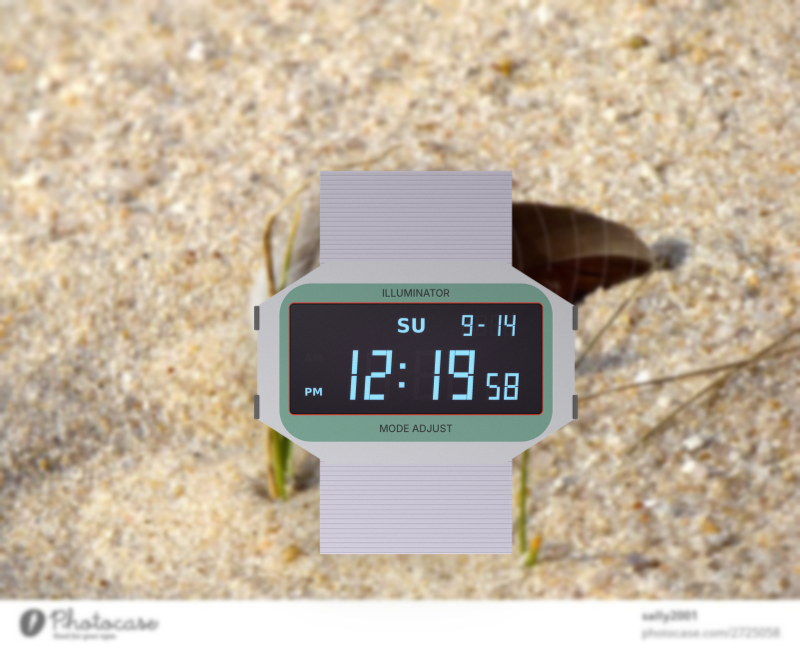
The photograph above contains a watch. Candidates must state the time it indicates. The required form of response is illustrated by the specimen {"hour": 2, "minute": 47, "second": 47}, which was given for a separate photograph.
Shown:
{"hour": 12, "minute": 19, "second": 58}
